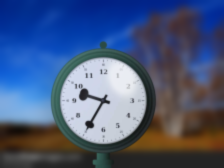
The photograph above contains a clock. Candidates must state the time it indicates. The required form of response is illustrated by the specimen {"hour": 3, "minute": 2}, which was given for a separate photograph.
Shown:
{"hour": 9, "minute": 35}
